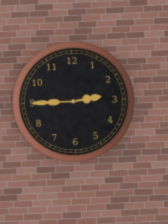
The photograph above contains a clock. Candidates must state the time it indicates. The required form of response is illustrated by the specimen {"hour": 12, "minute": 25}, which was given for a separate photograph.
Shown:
{"hour": 2, "minute": 45}
